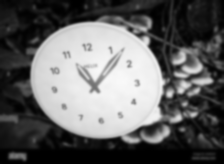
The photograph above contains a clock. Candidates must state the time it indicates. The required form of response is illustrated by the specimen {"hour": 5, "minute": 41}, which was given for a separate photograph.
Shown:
{"hour": 11, "minute": 7}
